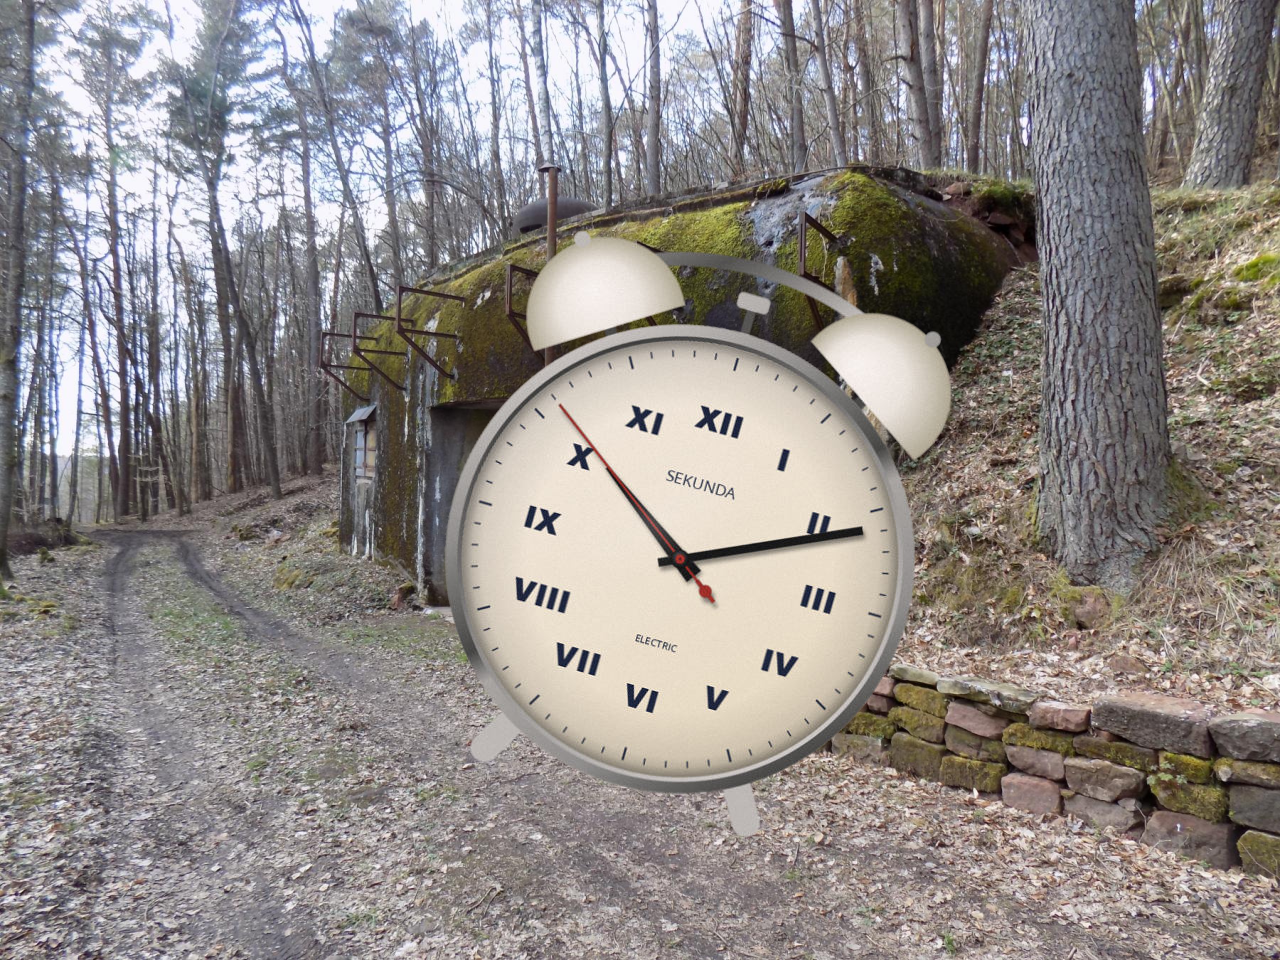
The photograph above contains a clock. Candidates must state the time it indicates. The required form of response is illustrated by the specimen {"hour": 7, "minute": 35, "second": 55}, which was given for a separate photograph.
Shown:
{"hour": 10, "minute": 10, "second": 51}
